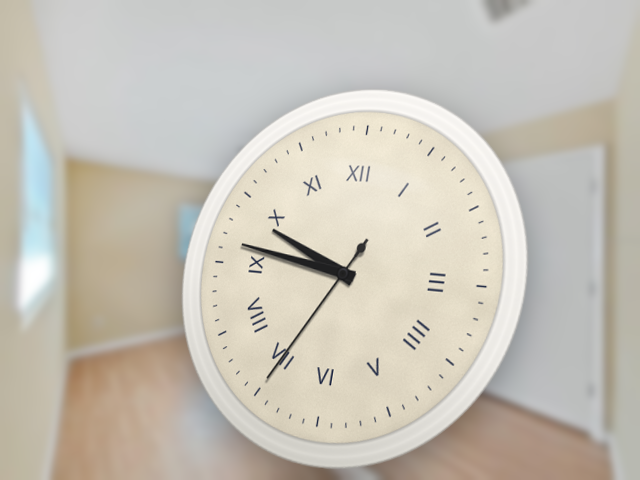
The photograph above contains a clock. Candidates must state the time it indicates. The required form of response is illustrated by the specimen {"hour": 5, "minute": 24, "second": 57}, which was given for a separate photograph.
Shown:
{"hour": 9, "minute": 46, "second": 35}
